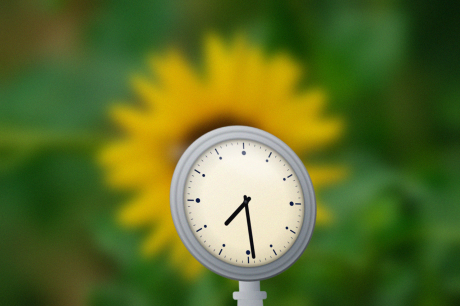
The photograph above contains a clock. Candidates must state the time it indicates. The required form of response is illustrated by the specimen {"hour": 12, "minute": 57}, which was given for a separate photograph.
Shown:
{"hour": 7, "minute": 29}
